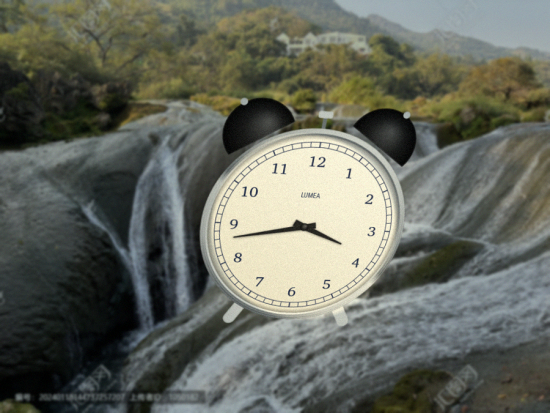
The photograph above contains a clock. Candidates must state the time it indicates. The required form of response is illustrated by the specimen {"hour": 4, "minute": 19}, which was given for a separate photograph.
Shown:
{"hour": 3, "minute": 43}
